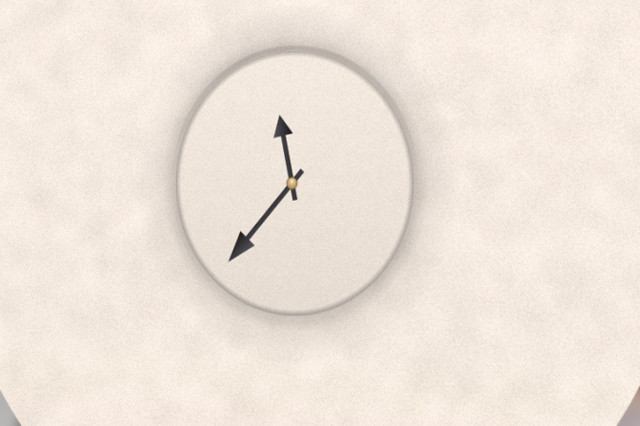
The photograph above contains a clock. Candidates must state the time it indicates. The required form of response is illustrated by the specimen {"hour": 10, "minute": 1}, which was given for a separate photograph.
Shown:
{"hour": 11, "minute": 37}
